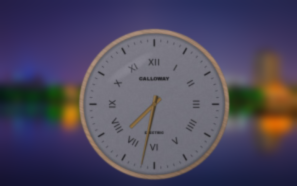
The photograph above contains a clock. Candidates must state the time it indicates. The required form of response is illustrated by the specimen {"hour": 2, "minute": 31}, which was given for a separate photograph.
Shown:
{"hour": 7, "minute": 32}
